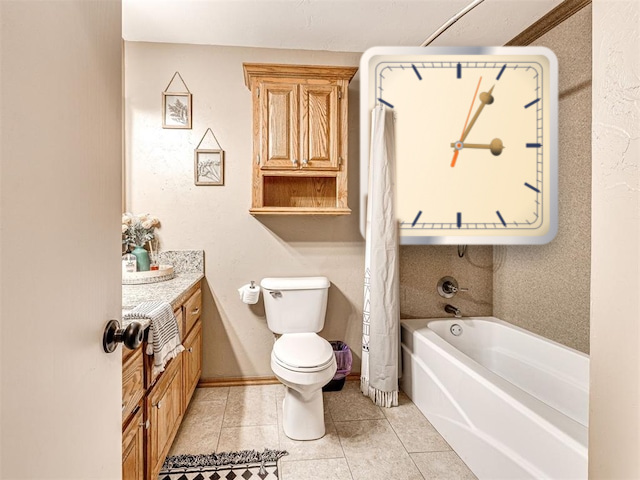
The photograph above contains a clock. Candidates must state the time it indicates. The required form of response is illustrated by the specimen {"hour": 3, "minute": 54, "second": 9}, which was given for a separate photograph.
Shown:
{"hour": 3, "minute": 5, "second": 3}
